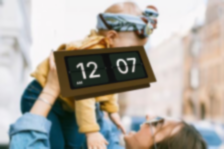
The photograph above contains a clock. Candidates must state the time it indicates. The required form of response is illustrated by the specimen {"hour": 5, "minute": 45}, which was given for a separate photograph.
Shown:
{"hour": 12, "minute": 7}
